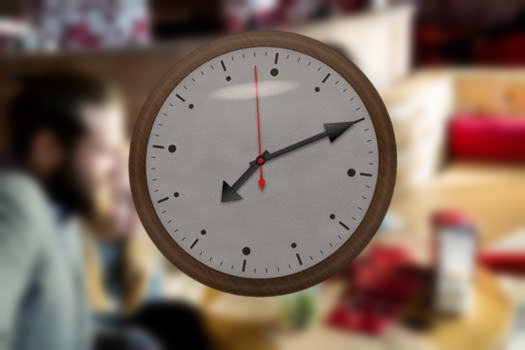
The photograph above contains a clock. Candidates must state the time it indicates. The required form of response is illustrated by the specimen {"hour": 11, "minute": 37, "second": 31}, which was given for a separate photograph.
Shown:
{"hour": 7, "minute": 9, "second": 58}
